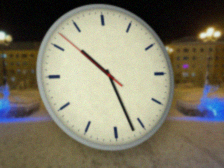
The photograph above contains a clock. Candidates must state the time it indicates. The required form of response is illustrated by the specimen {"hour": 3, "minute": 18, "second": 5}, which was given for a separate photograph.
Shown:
{"hour": 10, "minute": 26, "second": 52}
